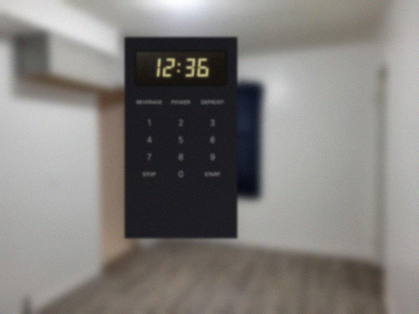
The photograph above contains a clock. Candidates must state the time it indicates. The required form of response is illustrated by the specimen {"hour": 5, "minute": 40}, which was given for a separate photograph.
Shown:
{"hour": 12, "minute": 36}
